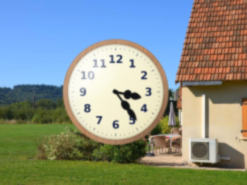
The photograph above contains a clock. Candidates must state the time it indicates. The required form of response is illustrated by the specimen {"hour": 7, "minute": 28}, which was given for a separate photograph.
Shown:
{"hour": 3, "minute": 24}
